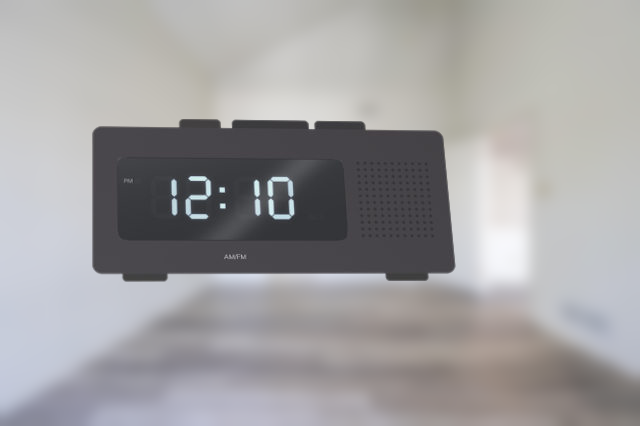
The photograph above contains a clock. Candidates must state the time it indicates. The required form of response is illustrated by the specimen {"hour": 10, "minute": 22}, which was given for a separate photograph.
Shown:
{"hour": 12, "minute": 10}
